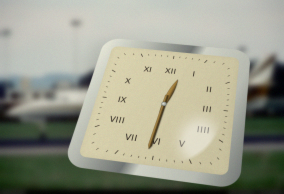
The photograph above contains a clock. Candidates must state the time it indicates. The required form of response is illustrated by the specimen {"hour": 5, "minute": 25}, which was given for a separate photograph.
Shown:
{"hour": 12, "minute": 31}
